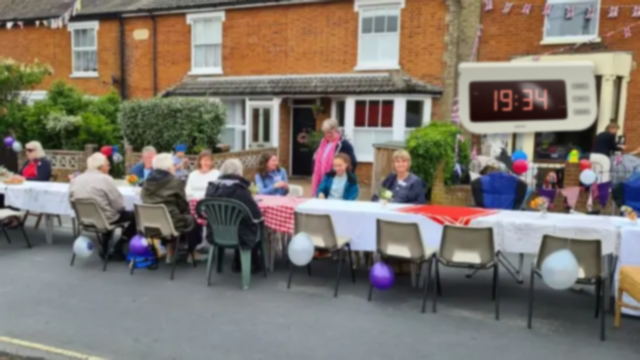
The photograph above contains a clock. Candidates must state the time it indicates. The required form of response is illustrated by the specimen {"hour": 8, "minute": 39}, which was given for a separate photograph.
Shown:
{"hour": 19, "minute": 34}
